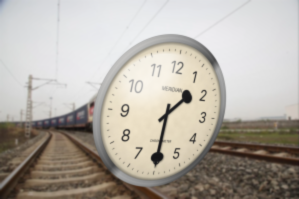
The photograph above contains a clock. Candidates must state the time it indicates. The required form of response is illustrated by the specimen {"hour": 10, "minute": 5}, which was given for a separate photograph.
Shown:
{"hour": 1, "minute": 30}
